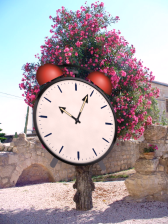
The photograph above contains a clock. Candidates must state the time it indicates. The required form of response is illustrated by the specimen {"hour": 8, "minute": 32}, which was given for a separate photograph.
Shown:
{"hour": 10, "minute": 4}
